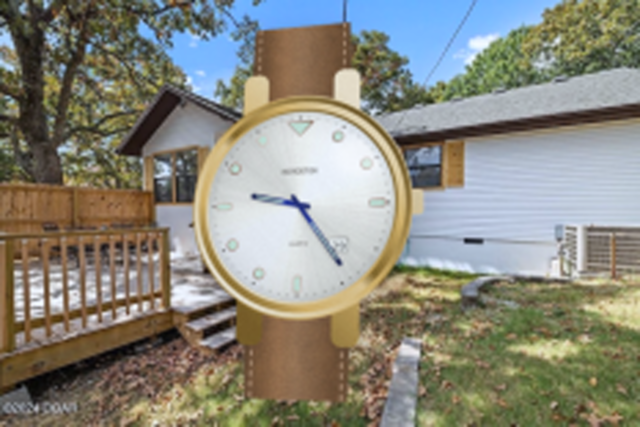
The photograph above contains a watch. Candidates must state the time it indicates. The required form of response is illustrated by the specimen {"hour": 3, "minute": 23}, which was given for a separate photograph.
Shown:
{"hour": 9, "minute": 24}
